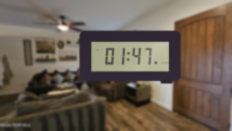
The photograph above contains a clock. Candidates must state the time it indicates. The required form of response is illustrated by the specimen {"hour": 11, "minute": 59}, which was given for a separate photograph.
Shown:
{"hour": 1, "minute": 47}
